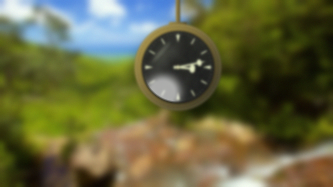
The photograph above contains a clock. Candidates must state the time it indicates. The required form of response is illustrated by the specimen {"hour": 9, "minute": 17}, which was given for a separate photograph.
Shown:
{"hour": 3, "minute": 13}
